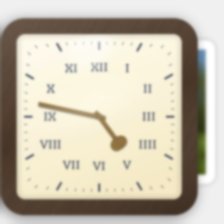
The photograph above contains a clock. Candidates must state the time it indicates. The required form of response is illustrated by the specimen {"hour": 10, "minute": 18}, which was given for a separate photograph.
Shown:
{"hour": 4, "minute": 47}
